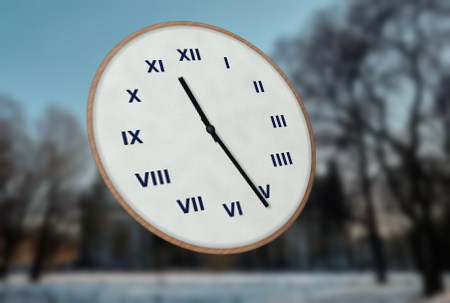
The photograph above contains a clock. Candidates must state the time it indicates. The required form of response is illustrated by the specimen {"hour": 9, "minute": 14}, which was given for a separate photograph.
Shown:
{"hour": 11, "minute": 26}
